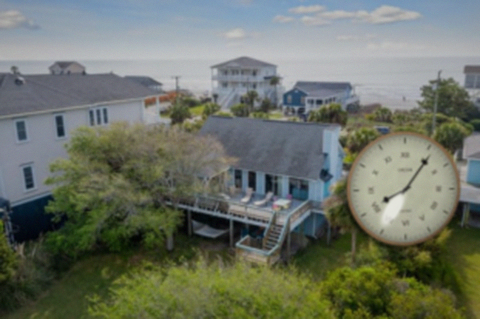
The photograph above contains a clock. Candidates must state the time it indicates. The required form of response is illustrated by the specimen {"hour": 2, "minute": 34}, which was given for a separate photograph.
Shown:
{"hour": 8, "minute": 6}
